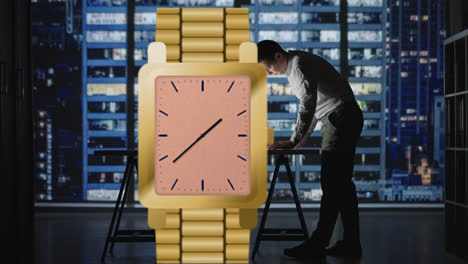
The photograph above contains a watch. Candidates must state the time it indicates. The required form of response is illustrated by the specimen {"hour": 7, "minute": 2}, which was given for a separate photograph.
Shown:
{"hour": 1, "minute": 38}
